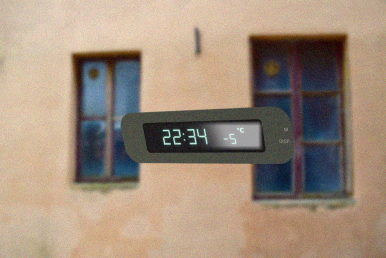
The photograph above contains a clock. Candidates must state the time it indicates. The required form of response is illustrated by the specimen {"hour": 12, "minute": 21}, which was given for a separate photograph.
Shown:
{"hour": 22, "minute": 34}
